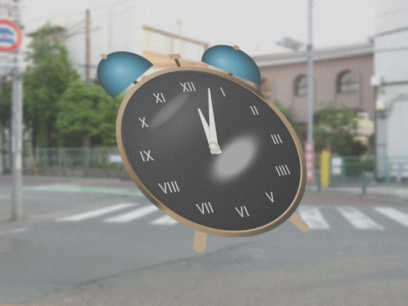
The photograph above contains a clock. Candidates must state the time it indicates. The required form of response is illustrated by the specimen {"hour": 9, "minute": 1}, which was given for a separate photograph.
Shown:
{"hour": 12, "minute": 3}
